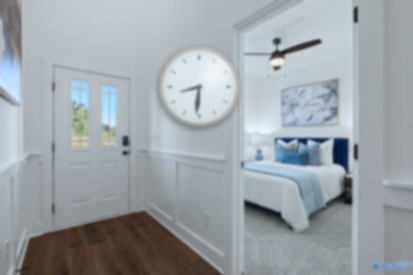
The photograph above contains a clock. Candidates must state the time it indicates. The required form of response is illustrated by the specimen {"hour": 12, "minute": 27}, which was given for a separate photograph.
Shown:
{"hour": 8, "minute": 31}
